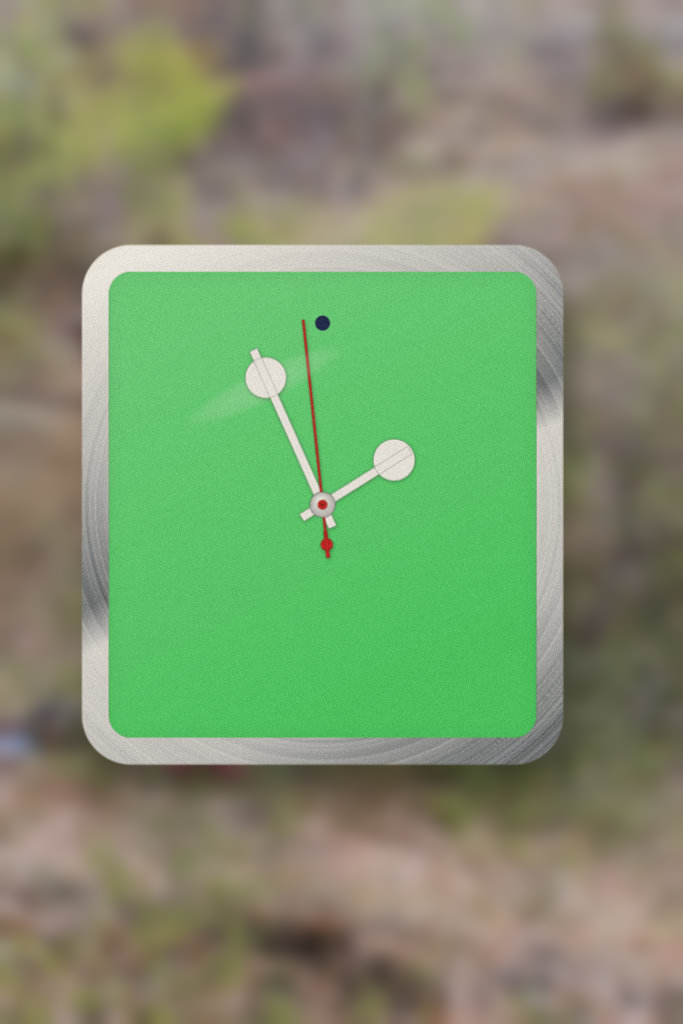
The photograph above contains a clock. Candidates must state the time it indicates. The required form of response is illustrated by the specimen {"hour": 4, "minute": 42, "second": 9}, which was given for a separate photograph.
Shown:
{"hour": 1, "minute": 55, "second": 59}
